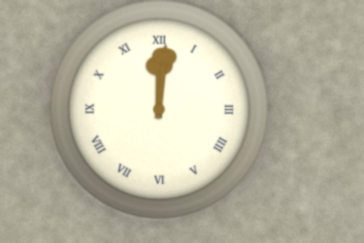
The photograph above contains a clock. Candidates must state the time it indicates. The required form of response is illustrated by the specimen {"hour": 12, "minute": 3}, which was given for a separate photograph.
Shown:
{"hour": 12, "minute": 1}
